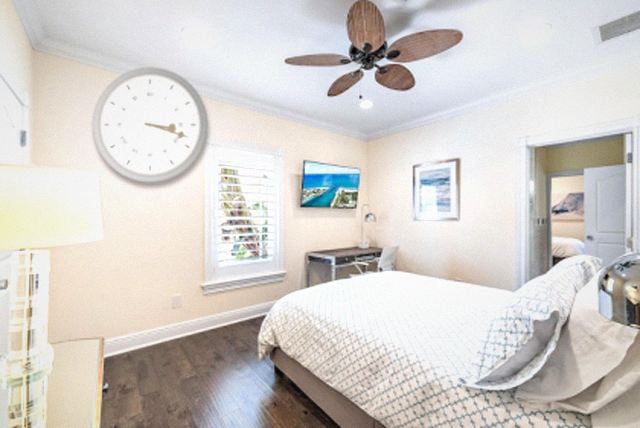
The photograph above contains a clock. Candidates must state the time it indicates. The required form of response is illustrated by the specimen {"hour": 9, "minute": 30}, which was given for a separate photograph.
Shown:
{"hour": 3, "minute": 18}
